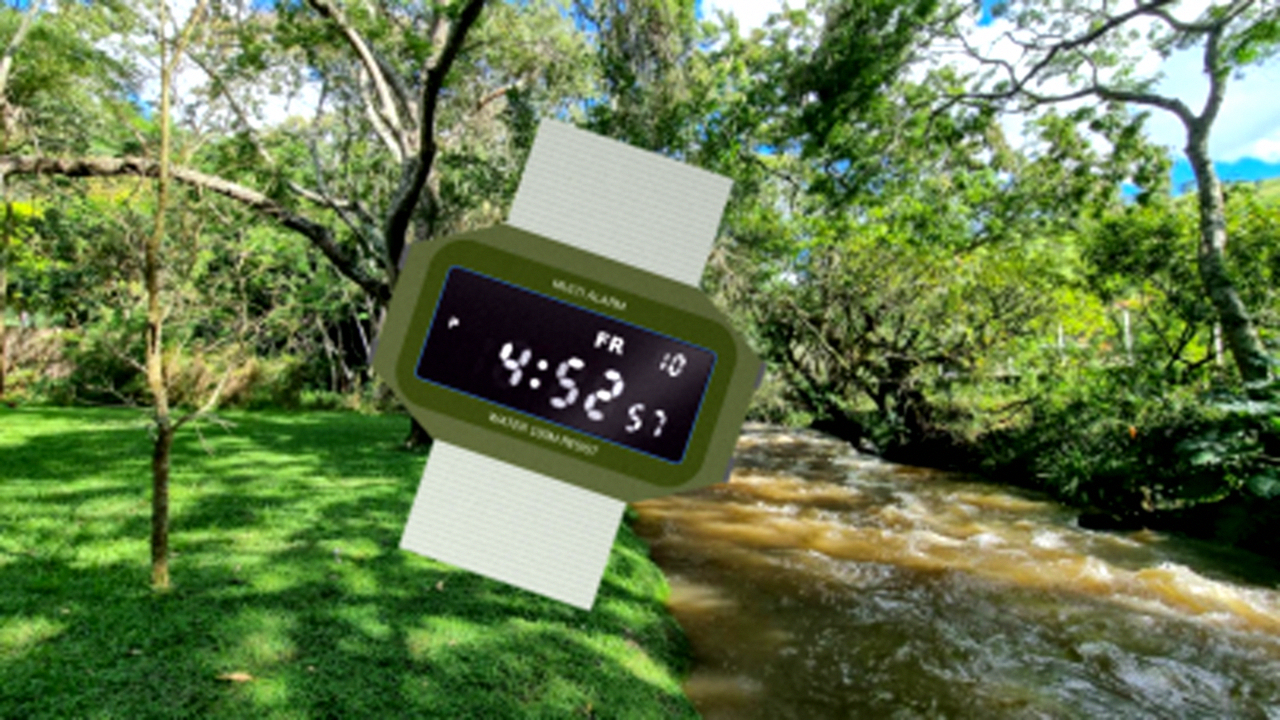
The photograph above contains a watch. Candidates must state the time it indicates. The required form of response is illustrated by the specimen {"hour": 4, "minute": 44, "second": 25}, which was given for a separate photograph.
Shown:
{"hour": 4, "minute": 52, "second": 57}
